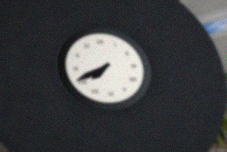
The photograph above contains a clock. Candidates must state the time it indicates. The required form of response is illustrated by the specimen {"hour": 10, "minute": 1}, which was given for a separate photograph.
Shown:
{"hour": 7, "minute": 41}
